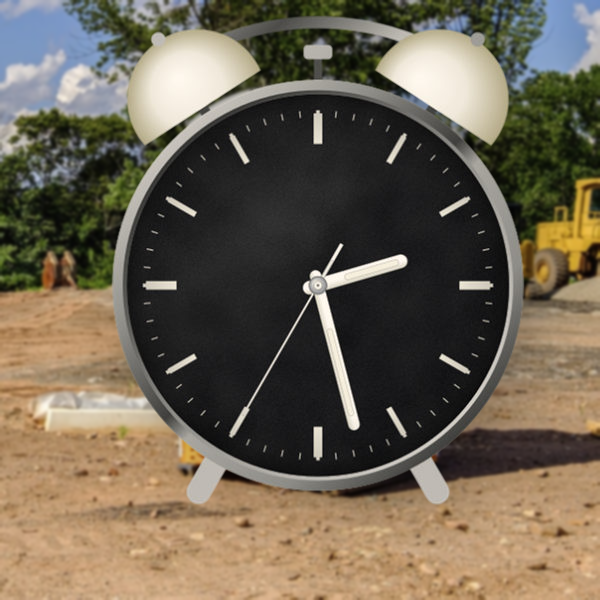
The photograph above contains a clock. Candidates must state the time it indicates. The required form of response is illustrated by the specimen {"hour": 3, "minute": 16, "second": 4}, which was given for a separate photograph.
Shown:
{"hour": 2, "minute": 27, "second": 35}
